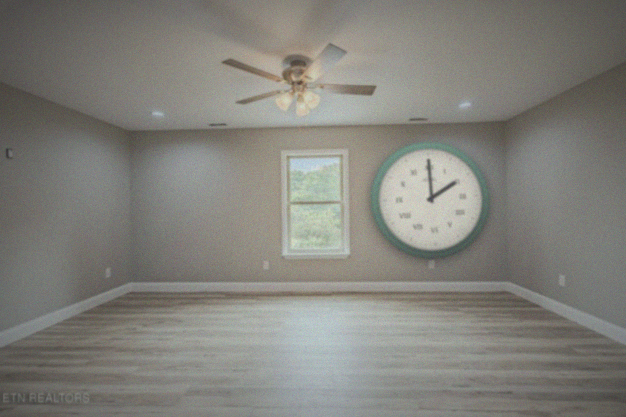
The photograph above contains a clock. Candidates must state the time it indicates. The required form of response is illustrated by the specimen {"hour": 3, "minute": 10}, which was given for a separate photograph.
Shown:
{"hour": 2, "minute": 0}
